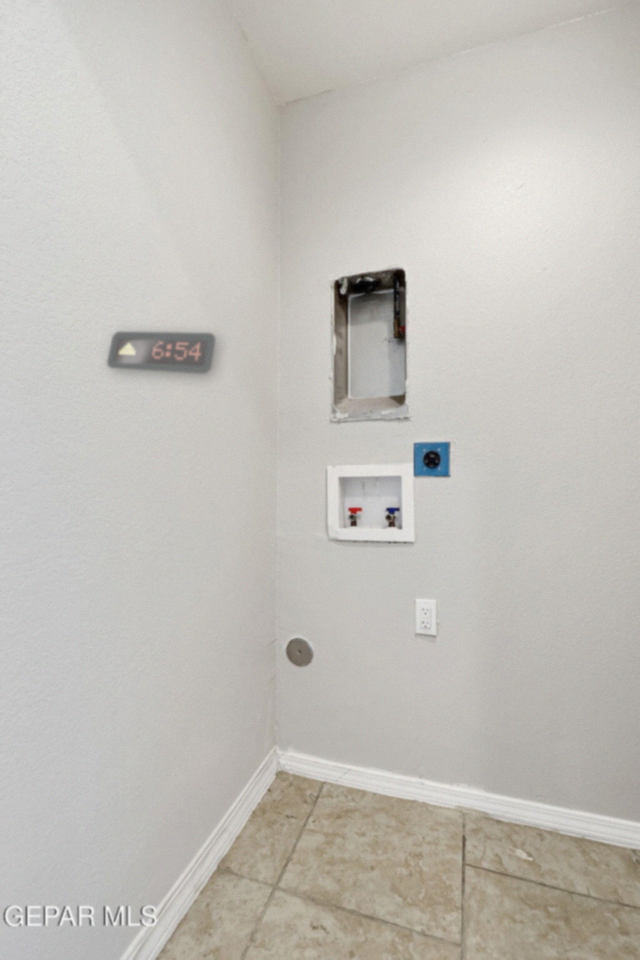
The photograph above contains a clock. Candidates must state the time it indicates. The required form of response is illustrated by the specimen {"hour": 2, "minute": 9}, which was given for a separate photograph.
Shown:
{"hour": 6, "minute": 54}
